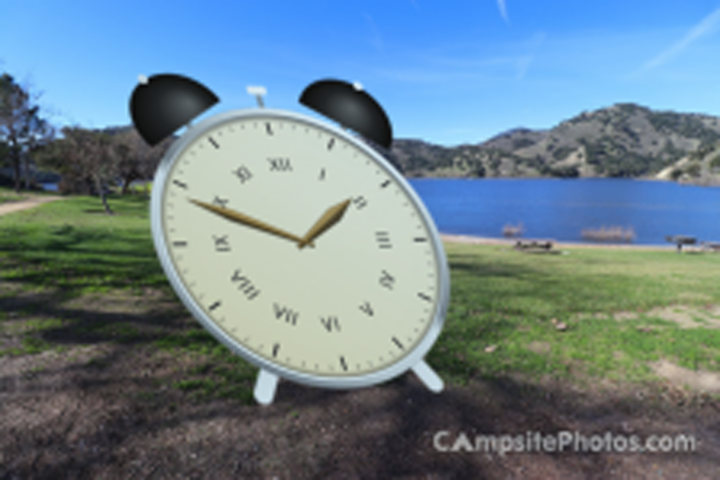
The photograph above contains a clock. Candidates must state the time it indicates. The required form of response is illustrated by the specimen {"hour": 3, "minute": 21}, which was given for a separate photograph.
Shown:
{"hour": 1, "minute": 49}
